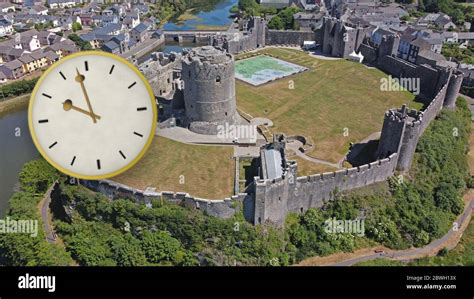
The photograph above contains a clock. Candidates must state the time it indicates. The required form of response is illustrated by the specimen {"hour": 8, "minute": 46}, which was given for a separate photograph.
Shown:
{"hour": 9, "minute": 58}
